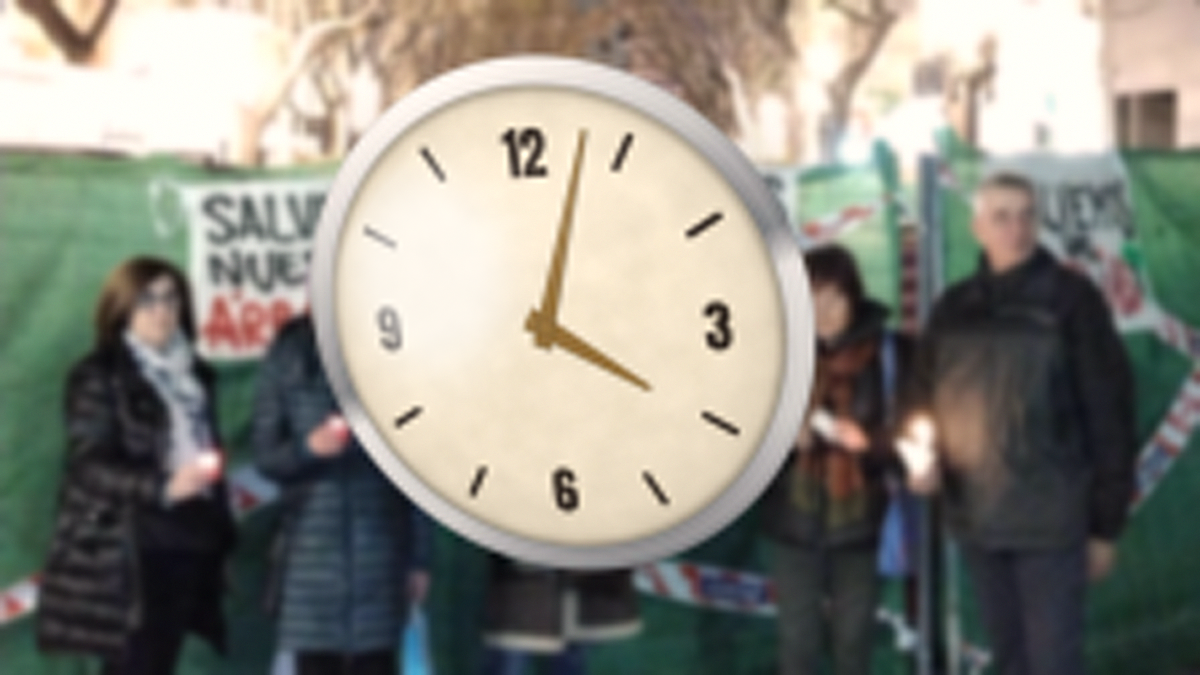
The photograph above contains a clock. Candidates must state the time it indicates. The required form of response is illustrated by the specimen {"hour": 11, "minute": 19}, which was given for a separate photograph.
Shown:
{"hour": 4, "minute": 3}
